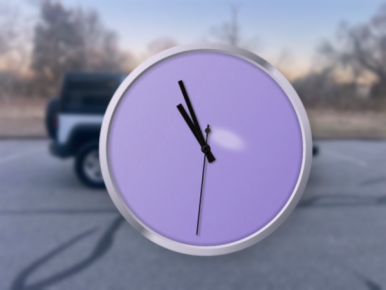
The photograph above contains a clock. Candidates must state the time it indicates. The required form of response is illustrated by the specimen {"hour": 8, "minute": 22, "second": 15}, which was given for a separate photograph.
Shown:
{"hour": 10, "minute": 56, "second": 31}
